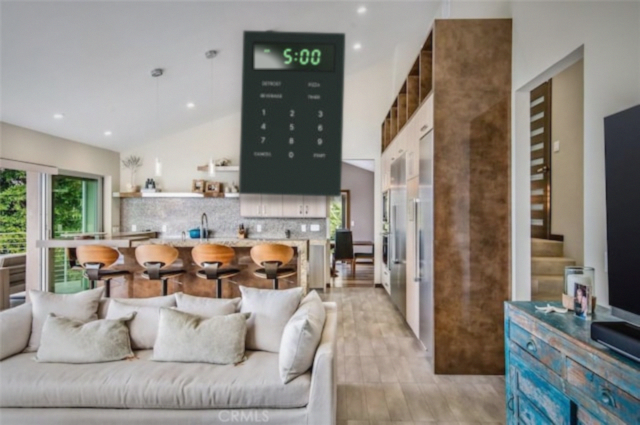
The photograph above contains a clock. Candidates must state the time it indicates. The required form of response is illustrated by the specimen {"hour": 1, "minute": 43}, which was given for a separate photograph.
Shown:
{"hour": 5, "minute": 0}
